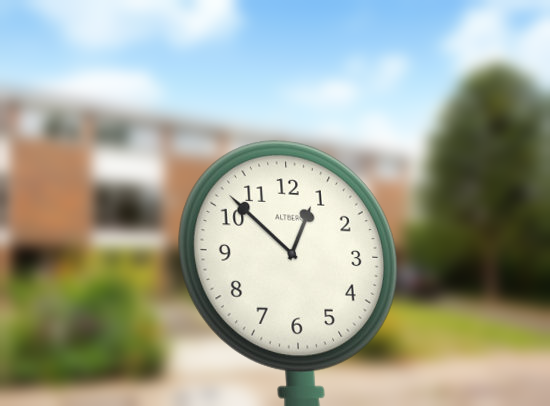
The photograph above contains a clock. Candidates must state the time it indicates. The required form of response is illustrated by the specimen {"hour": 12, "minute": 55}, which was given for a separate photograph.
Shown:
{"hour": 12, "minute": 52}
